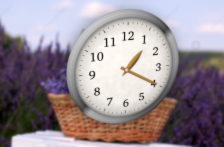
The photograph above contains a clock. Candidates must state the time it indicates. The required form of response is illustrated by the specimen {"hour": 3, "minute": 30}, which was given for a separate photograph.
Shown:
{"hour": 1, "minute": 20}
